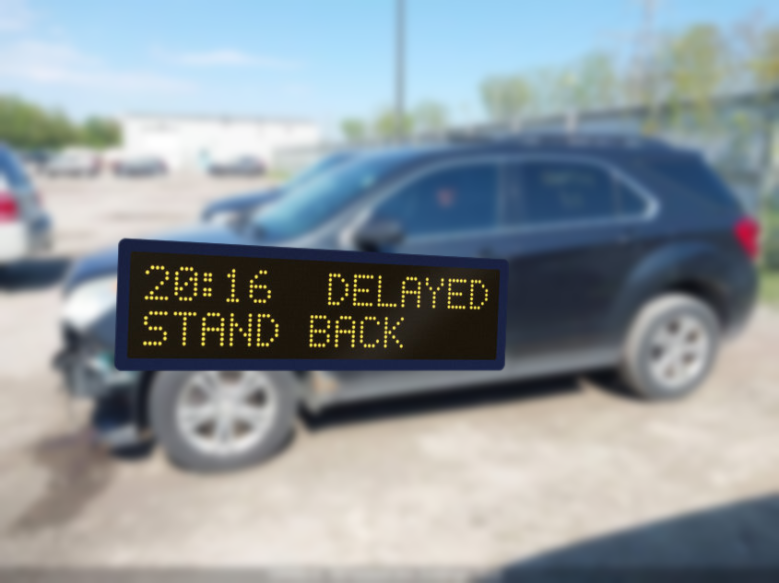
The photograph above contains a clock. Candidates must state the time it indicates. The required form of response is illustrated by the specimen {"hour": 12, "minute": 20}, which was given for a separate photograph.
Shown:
{"hour": 20, "minute": 16}
